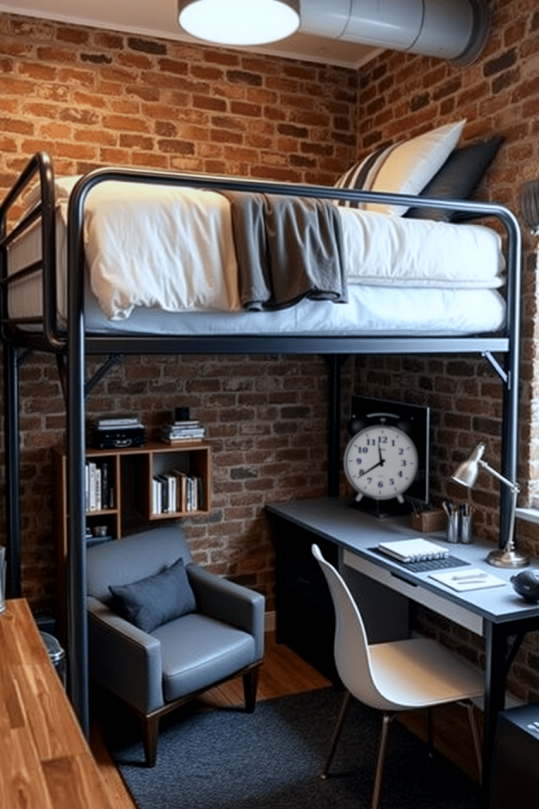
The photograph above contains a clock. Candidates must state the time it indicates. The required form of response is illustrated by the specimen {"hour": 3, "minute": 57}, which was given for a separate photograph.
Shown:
{"hour": 11, "minute": 39}
